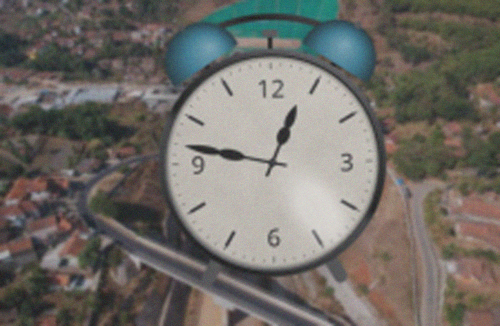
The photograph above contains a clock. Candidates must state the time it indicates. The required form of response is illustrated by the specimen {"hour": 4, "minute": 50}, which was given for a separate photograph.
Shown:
{"hour": 12, "minute": 47}
